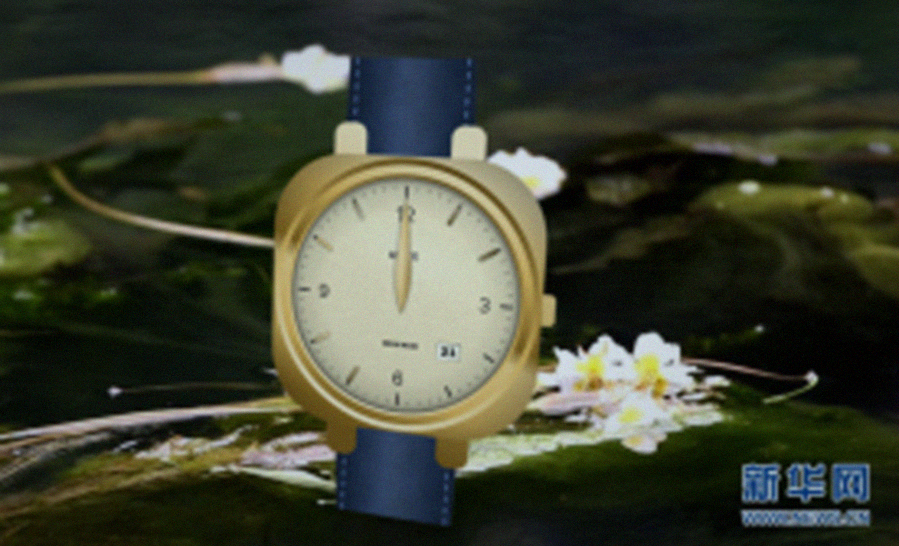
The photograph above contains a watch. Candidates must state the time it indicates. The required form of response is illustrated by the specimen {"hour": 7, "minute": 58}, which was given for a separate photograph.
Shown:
{"hour": 12, "minute": 0}
